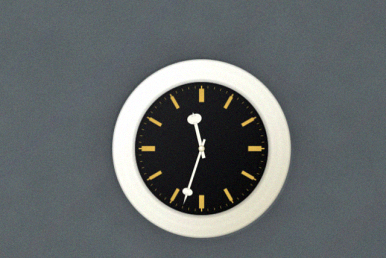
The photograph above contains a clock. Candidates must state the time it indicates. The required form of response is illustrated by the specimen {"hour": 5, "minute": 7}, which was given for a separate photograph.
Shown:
{"hour": 11, "minute": 33}
